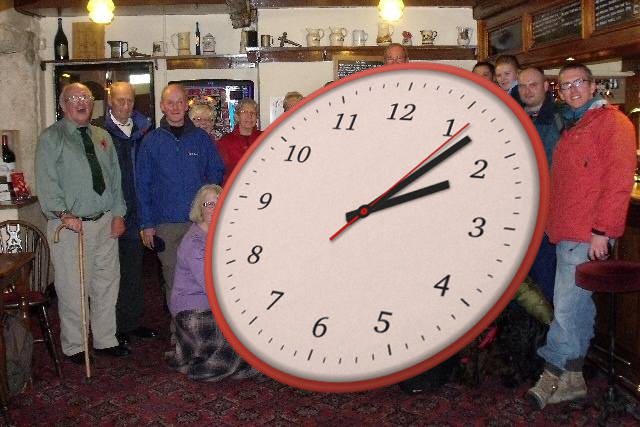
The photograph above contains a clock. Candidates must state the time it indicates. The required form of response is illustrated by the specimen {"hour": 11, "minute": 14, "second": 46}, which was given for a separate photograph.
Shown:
{"hour": 2, "minute": 7, "second": 6}
